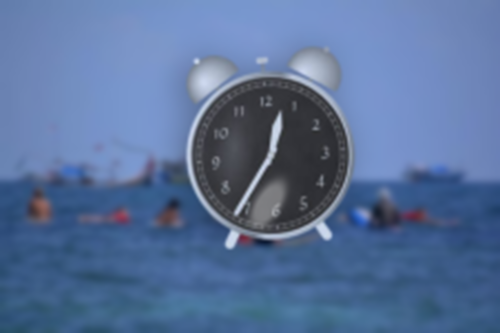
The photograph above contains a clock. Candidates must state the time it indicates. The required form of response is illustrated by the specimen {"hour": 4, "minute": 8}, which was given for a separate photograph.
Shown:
{"hour": 12, "minute": 36}
